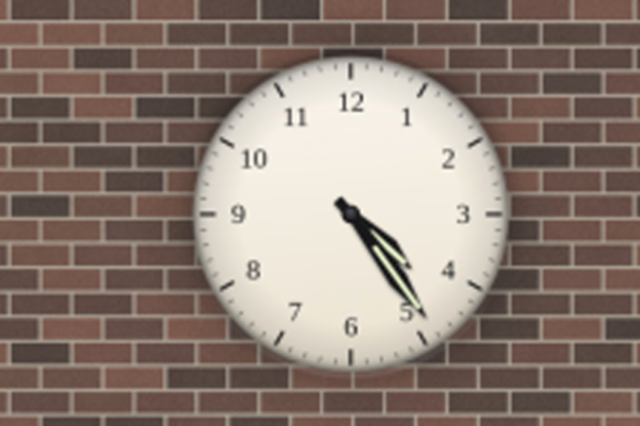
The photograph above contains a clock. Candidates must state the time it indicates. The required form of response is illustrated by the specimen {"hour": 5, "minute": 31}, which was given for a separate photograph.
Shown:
{"hour": 4, "minute": 24}
